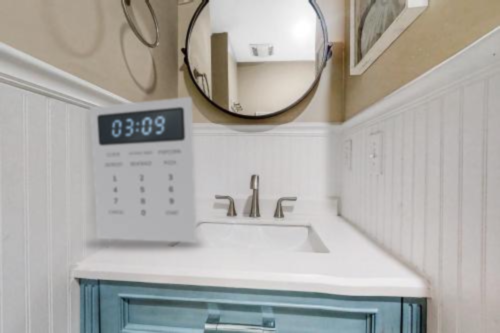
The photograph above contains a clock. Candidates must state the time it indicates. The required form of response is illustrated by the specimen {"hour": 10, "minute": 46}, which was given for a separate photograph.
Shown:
{"hour": 3, "minute": 9}
